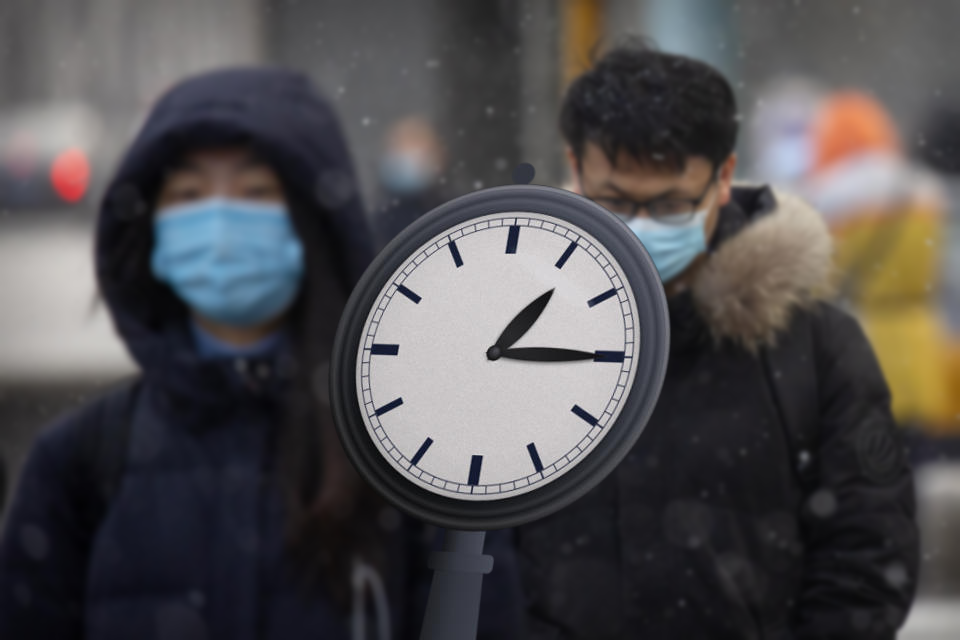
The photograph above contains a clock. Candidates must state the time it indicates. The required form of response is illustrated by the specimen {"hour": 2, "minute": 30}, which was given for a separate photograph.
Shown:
{"hour": 1, "minute": 15}
